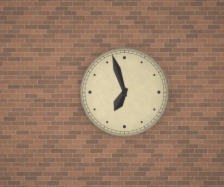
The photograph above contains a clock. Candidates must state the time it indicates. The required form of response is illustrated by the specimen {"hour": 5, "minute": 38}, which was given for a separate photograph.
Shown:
{"hour": 6, "minute": 57}
